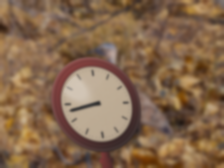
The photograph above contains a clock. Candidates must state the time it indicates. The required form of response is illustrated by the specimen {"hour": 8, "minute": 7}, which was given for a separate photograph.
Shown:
{"hour": 8, "minute": 43}
